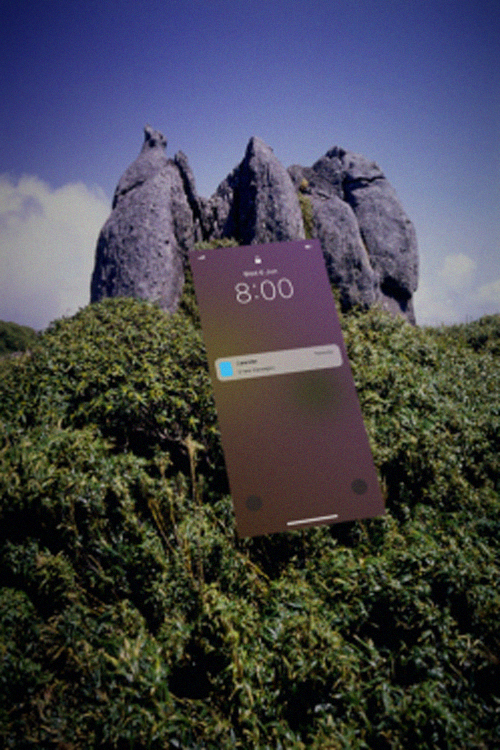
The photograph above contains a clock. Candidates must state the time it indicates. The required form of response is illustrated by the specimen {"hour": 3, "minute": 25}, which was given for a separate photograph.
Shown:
{"hour": 8, "minute": 0}
